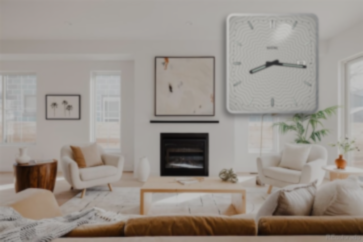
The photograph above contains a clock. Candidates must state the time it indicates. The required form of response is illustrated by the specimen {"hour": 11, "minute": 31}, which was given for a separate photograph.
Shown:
{"hour": 8, "minute": 16}
